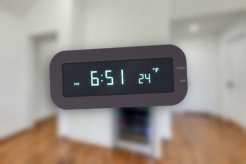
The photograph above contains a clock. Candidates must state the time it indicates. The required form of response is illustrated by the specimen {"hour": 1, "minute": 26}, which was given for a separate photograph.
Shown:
{"hour": 6, "minute": 51}
